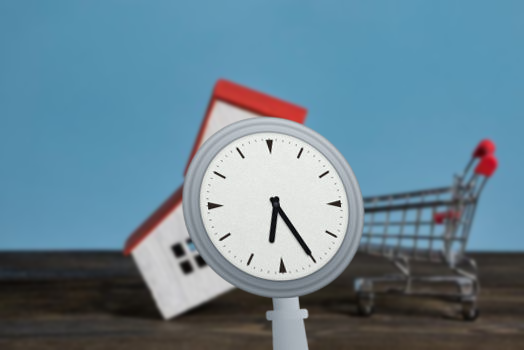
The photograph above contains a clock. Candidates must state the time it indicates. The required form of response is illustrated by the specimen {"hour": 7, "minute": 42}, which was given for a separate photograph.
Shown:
{"hour": 6, "minute": 25}
